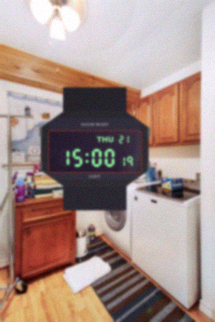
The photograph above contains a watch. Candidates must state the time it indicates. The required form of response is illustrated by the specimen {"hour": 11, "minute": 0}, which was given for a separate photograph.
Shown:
{"hour": 15, "minute": 0}
